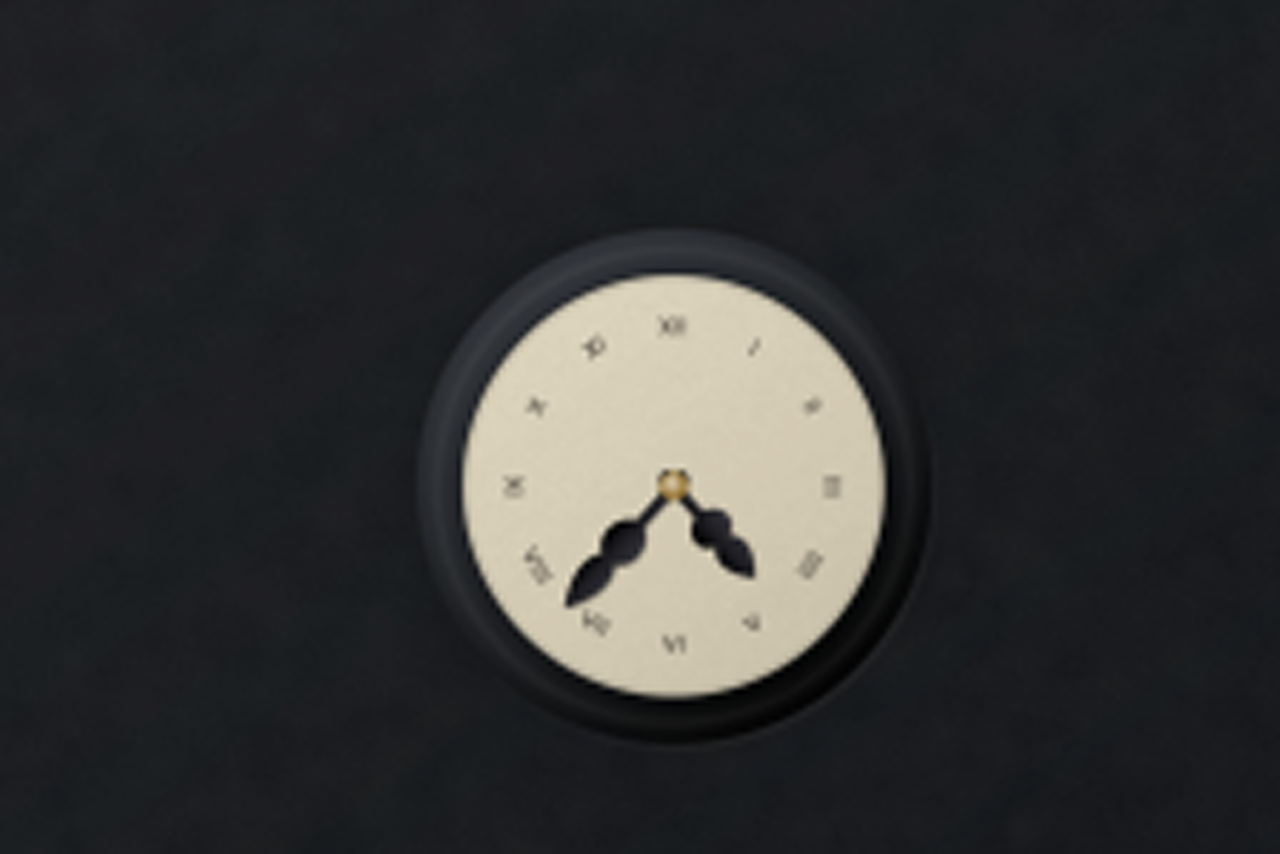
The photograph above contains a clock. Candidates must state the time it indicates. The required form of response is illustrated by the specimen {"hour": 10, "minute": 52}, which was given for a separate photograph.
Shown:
{"hour": 4, "minute": 37}
